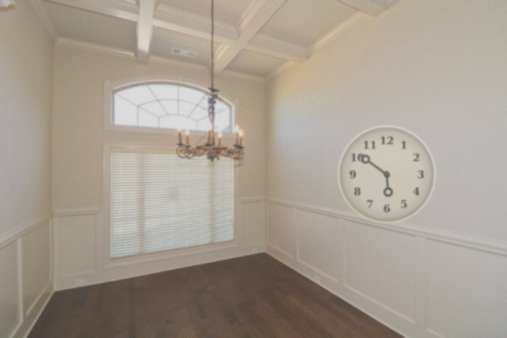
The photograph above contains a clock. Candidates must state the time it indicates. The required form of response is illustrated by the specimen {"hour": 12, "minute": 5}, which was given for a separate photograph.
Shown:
{"hour": 5, "minute": 51}
